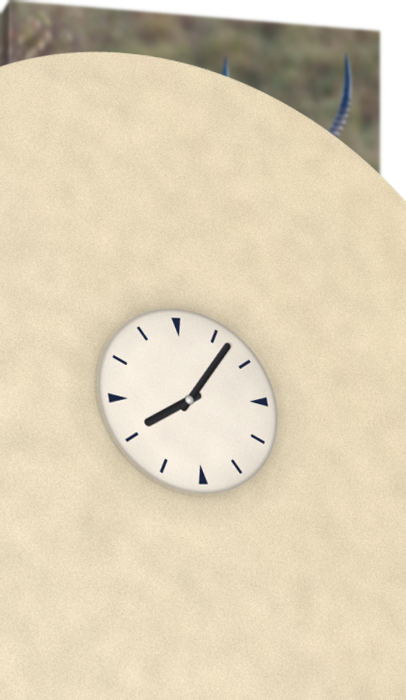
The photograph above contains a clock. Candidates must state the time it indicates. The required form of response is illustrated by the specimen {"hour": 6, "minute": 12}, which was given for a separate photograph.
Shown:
{"hour": 8, "minute": 7}
